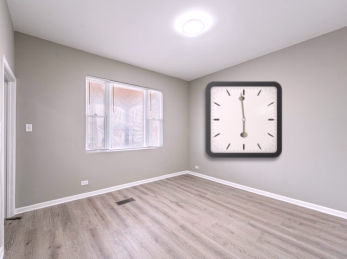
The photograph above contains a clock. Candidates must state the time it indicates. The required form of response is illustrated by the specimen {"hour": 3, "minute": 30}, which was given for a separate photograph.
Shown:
{"hour": 5, "minute": 59}
